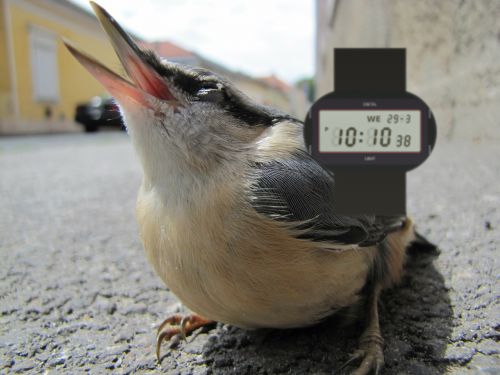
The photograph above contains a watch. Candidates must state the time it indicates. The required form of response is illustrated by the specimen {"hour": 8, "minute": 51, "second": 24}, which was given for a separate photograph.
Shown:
{"hour": 10, "minute": 10, "second": 38}
